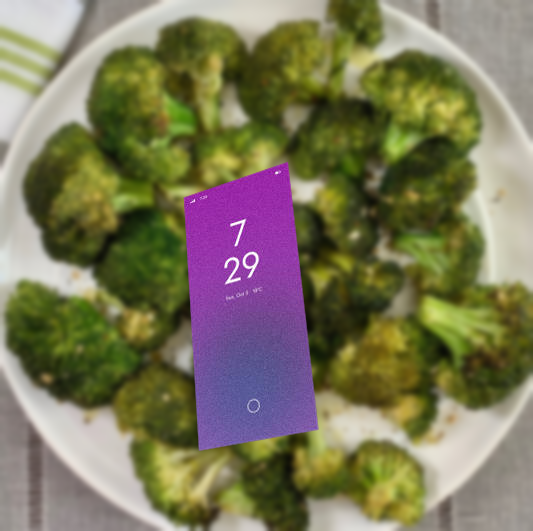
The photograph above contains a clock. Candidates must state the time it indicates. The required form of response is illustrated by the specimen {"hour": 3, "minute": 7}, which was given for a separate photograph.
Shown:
{"hour": 7, "minute": 29}
